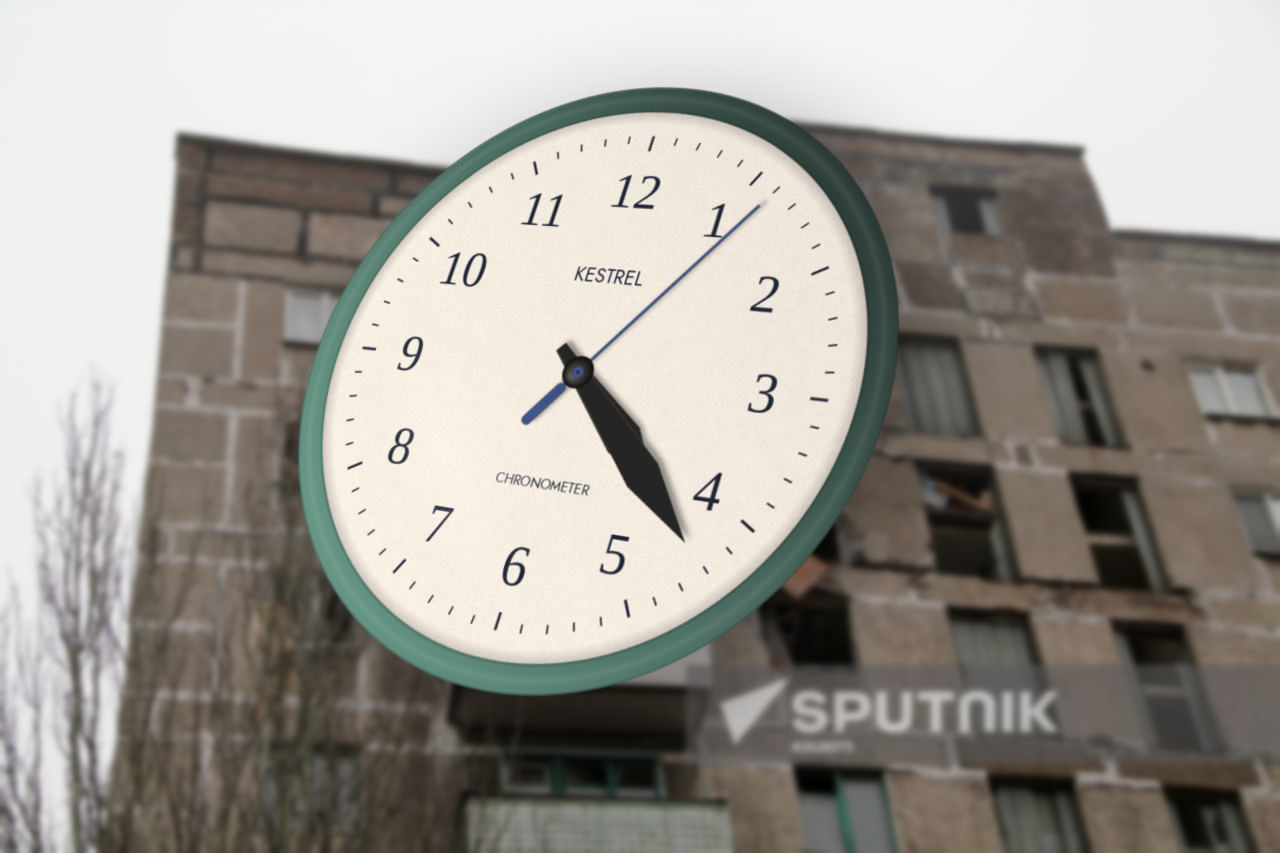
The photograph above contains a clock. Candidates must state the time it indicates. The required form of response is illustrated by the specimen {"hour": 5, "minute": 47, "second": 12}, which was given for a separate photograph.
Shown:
{"hour": 4, "minute": 22, "second": 6}
